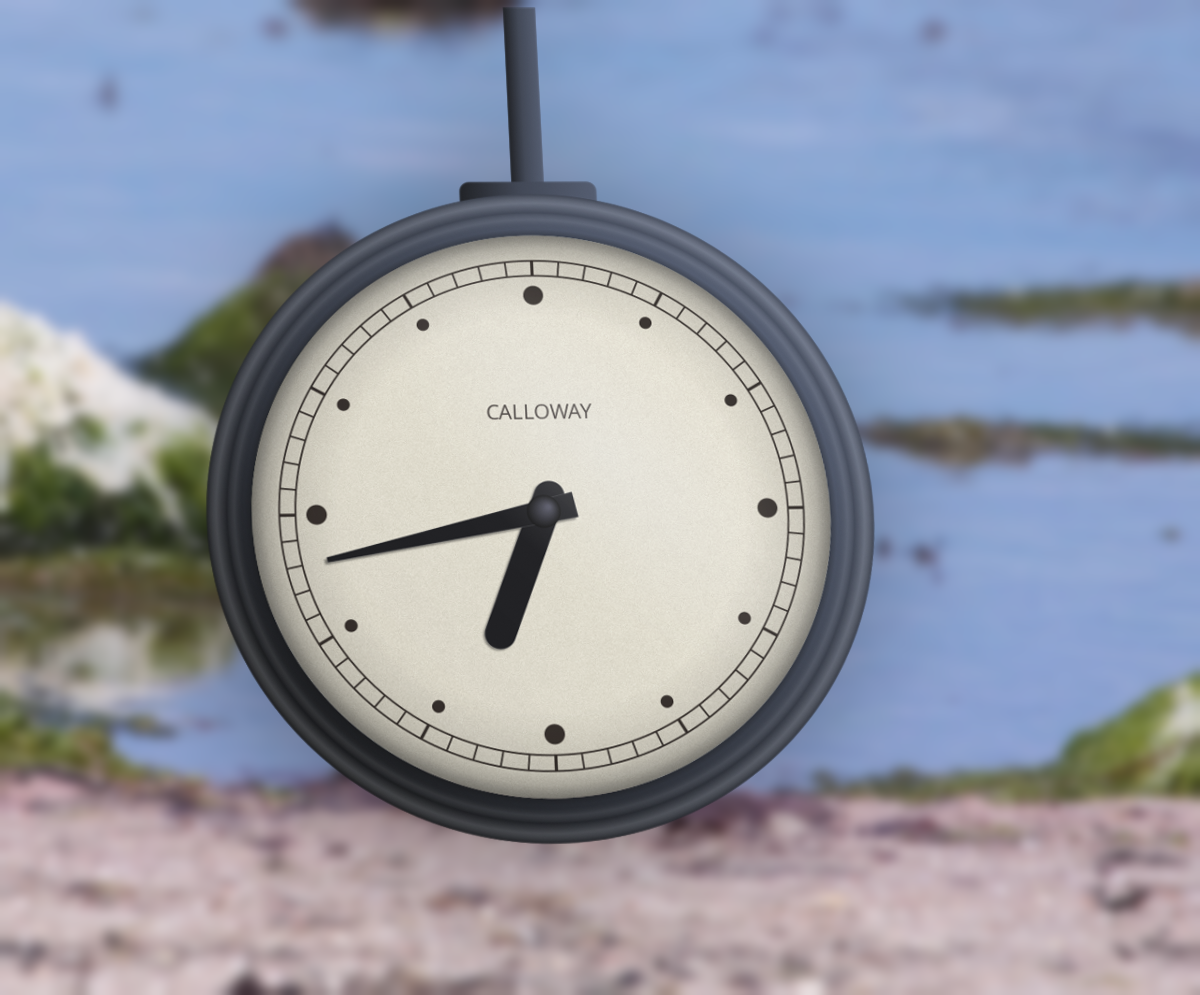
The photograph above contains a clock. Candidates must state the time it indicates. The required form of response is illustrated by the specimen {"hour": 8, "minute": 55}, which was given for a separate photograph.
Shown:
{"hour": 6, "minute": 43}
